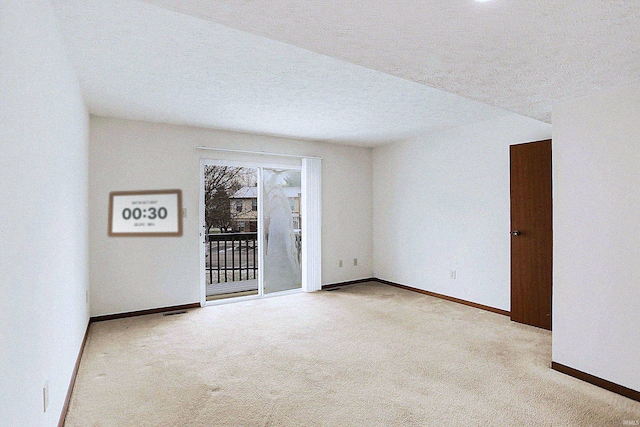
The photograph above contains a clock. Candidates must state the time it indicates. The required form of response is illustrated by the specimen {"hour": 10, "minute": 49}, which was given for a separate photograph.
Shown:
{"hour": 0, "minute": 30}
